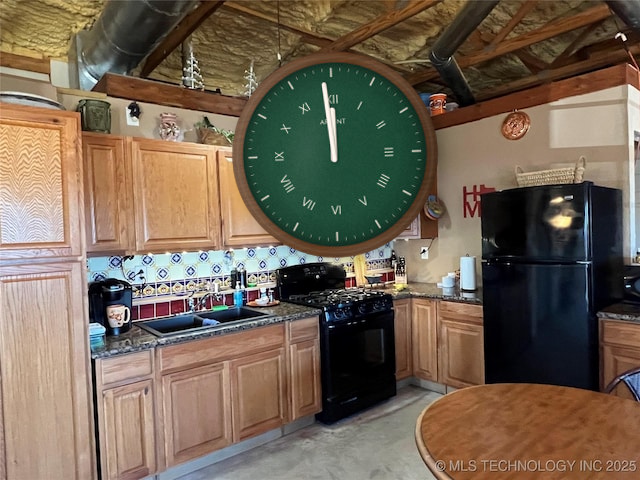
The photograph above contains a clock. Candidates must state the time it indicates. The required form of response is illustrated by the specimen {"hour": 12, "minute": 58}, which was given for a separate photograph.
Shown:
{"hour": 11, "minute": 59}
